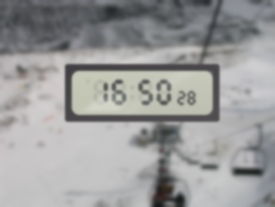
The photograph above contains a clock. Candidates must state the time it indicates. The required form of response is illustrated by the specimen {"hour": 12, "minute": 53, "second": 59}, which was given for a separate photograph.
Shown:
{"hour": 16, "minute": 50, "second": 28}
